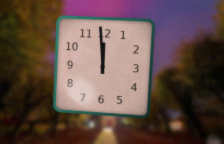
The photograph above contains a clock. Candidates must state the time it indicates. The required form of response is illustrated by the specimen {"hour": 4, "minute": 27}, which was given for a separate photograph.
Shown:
{"hour": 11, "minute": 59}
